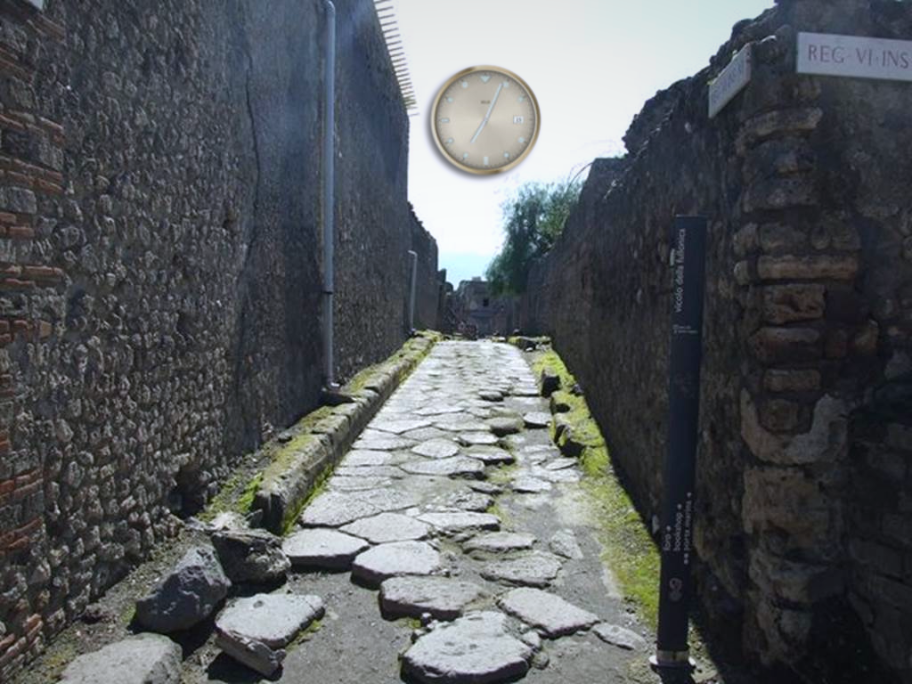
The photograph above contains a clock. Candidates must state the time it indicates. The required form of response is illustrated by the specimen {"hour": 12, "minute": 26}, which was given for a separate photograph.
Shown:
{"hour": 7, "minute": 4}
